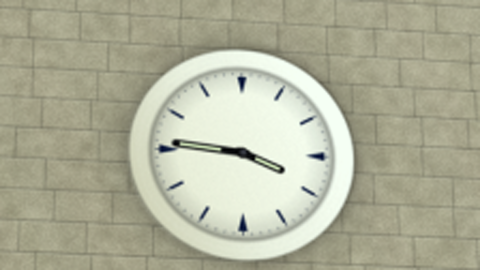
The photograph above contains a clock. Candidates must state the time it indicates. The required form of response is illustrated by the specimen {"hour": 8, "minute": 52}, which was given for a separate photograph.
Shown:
{"hour": 3, "minute": 46}
